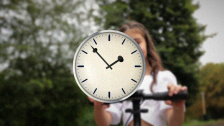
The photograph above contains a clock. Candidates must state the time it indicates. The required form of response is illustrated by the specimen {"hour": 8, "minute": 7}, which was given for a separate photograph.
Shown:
{"hour": 1, "minute": 53}
